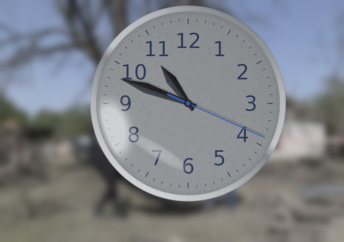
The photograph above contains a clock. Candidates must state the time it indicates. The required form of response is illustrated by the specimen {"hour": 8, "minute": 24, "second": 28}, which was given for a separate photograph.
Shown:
{"hour": 10, "minute": 48, "second": 19}
